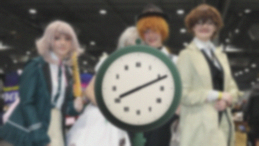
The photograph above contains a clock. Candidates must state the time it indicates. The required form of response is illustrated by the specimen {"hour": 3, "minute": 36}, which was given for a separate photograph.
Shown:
{"hour": 8, "minute": 11}
